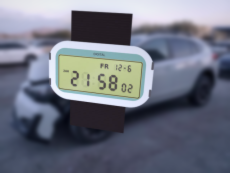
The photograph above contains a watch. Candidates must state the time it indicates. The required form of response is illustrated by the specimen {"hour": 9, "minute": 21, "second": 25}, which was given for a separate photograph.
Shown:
{"hour": 21, "minute": 58, "second": 2}
